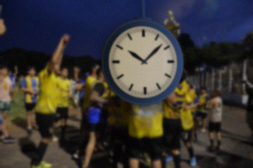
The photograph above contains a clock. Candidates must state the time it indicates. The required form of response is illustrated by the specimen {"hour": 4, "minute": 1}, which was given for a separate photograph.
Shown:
{"hour": 10, "minute": 8}
